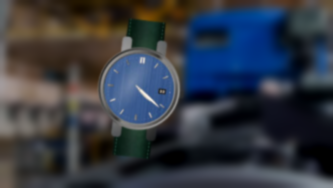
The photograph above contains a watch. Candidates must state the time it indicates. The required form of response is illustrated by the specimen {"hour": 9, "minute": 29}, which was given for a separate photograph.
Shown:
{"hour": 4, "minute": 21}
